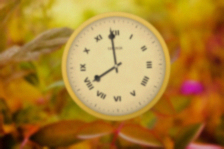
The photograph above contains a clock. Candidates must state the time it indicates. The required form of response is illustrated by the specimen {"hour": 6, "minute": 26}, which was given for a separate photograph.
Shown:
{"hour": 7, "minute": 59}
